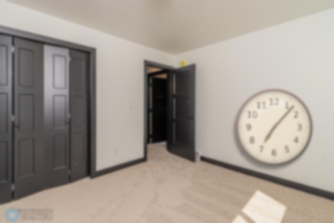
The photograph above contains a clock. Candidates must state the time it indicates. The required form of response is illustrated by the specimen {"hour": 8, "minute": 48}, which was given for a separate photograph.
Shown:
{"hour": 7, "minute": 7}
